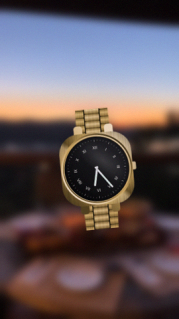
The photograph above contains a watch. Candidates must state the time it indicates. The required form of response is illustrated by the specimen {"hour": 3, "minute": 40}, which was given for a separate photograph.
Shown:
{"hour": 6, "minute": 24}
